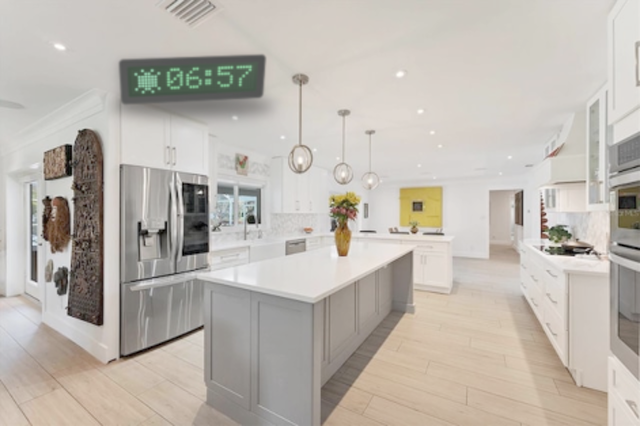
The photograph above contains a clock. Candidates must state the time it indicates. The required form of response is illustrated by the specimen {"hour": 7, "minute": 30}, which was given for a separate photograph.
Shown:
{"hour": 6, "minute": 57}
